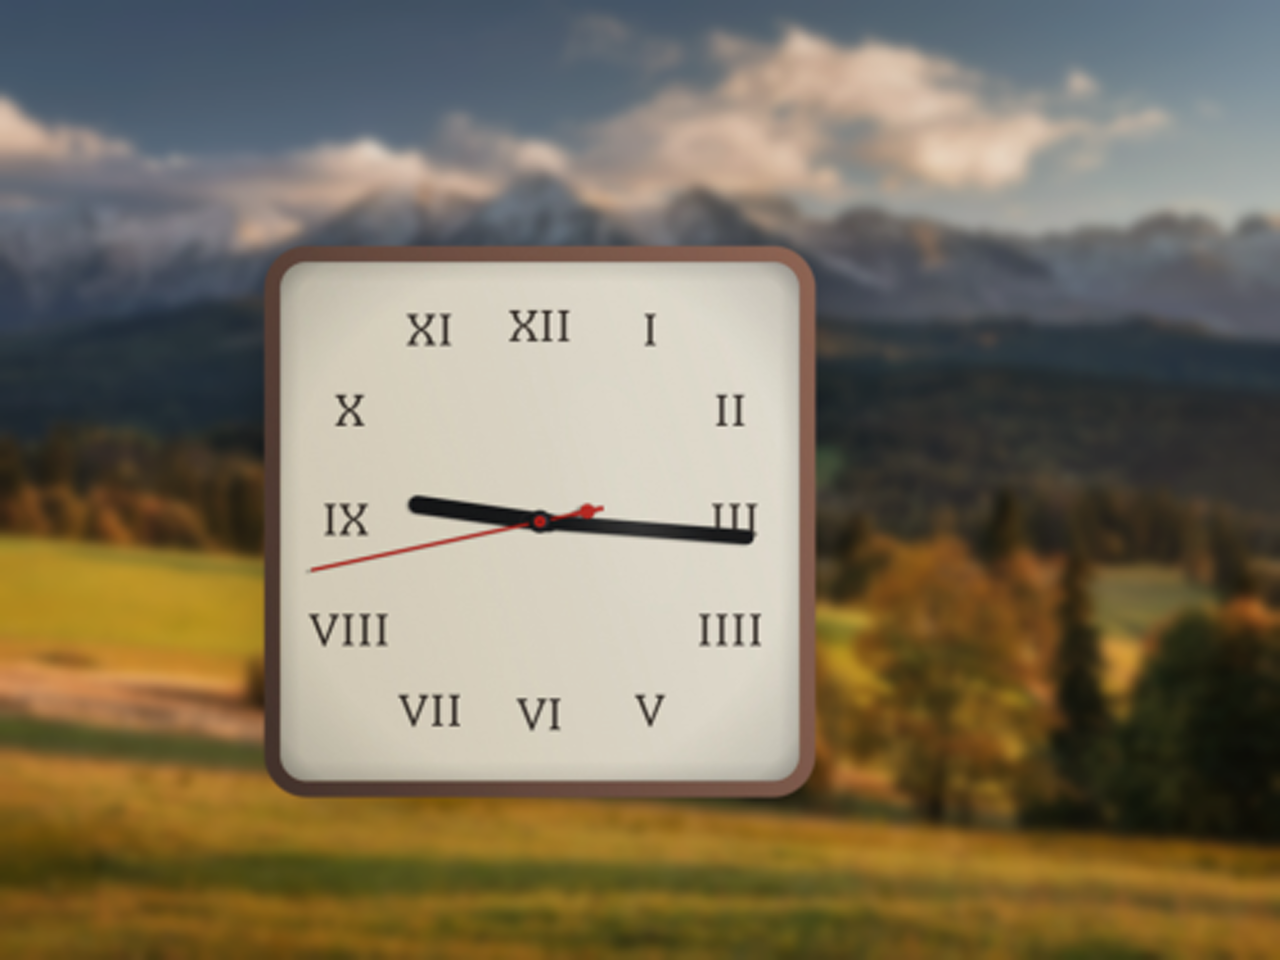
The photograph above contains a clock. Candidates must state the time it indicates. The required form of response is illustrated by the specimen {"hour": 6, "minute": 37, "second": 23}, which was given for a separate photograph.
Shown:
{"hour": 9, "minute": 15, "second": 43}
